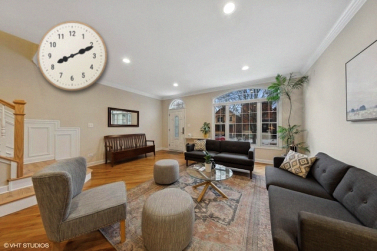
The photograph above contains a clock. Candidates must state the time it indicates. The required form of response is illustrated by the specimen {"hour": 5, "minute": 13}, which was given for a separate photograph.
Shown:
{"hour": 8, "minute": 11}
